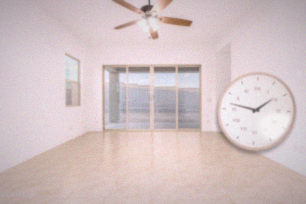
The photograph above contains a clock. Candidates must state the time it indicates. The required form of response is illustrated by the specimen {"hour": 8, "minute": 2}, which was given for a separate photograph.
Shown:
{"hour": 1, "minute": 47}
